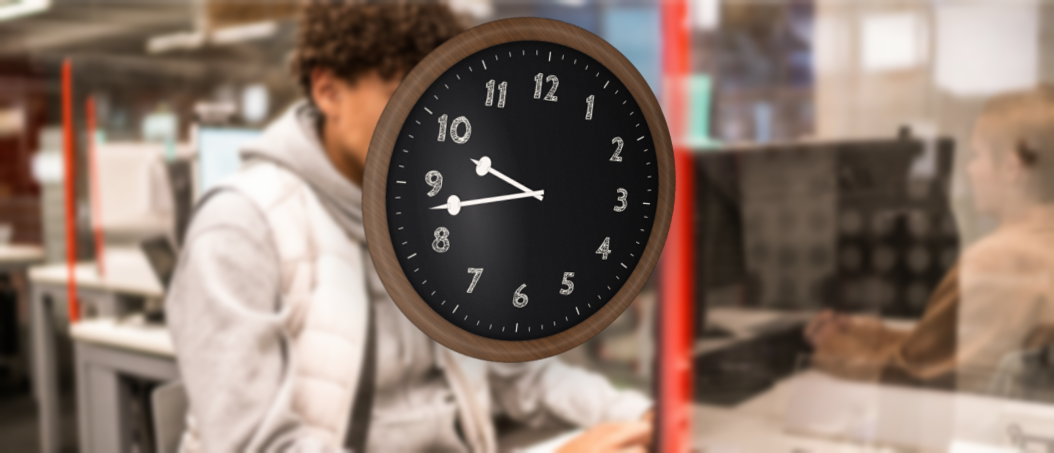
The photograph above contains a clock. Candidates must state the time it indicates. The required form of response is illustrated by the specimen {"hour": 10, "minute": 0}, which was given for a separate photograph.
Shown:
{"hour": 9, "minute": 43}
